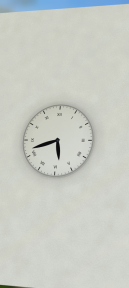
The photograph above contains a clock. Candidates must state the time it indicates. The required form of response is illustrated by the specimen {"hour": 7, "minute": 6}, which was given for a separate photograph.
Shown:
{"hour": 5, "minute": 42}
